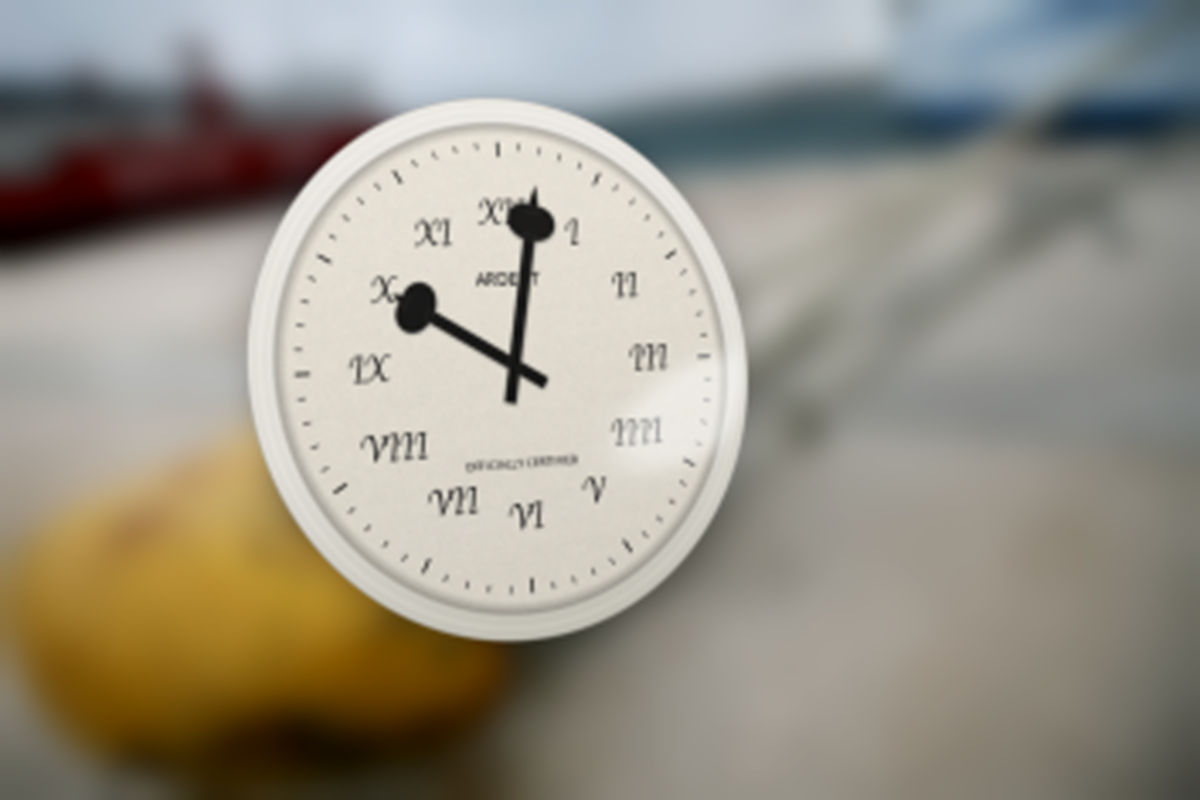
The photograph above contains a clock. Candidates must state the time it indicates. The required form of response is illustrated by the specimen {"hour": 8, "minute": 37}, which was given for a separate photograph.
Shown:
{"hour": 10, "minute": 2}
